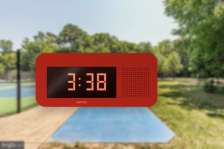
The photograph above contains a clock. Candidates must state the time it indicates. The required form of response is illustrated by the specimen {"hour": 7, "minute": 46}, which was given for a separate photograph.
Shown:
{"hour": 3, "minute": 38}
